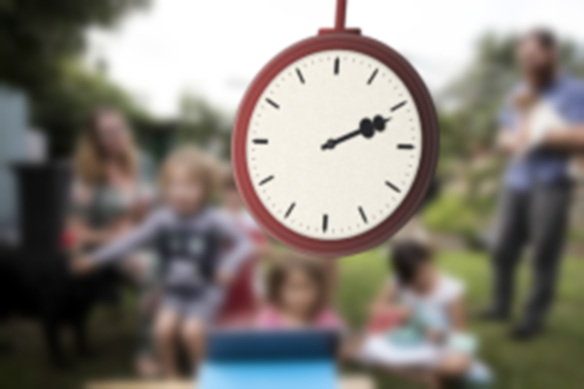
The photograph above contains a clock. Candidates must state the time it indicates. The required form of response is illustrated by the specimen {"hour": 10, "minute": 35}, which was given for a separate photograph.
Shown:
{"hour": 2, "minute": 11}
